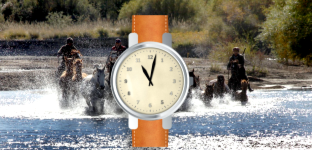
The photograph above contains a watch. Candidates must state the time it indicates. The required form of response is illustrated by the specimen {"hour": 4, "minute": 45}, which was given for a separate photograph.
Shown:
{"hour": 11, "minute": 2}
